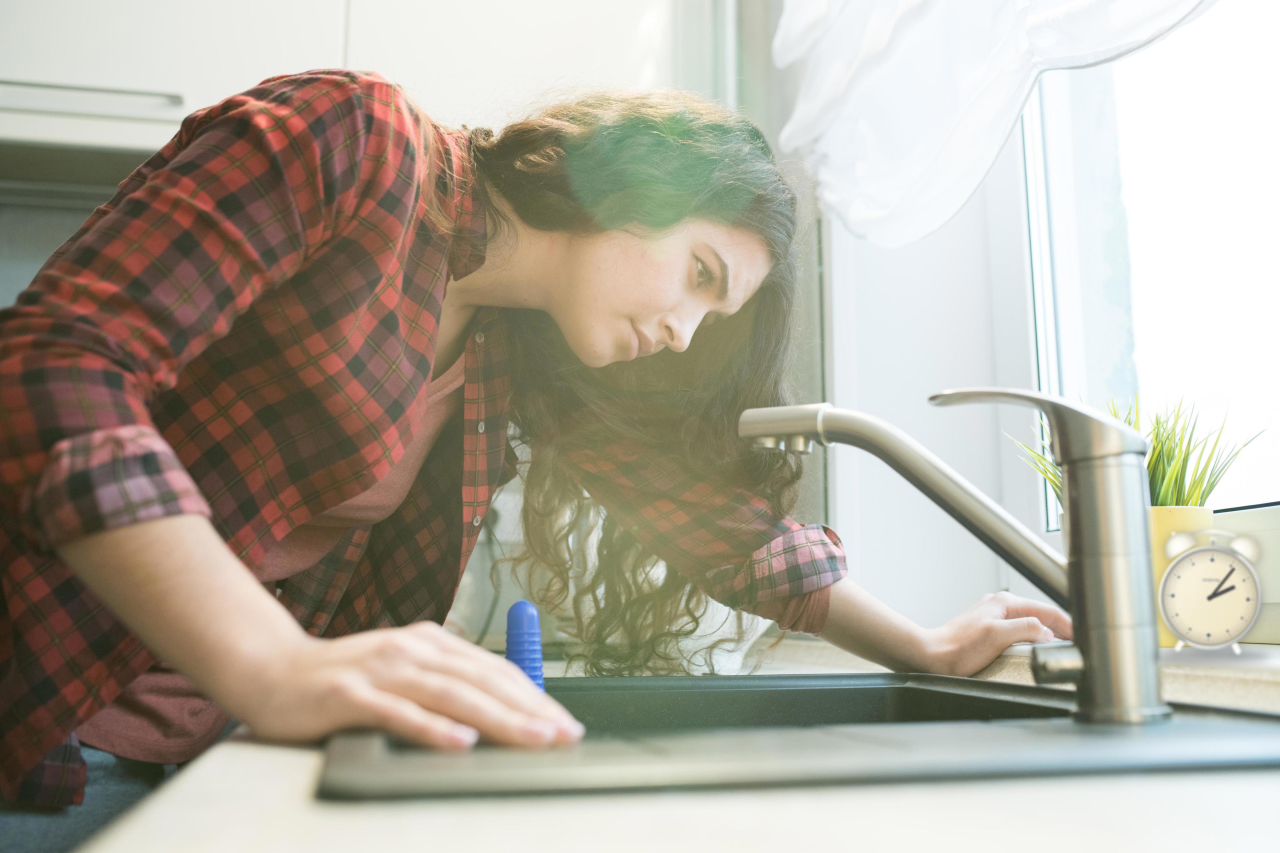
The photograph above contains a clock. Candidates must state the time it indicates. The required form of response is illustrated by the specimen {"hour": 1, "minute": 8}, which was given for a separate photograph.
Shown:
{"hour": 2, "minute": 6}
